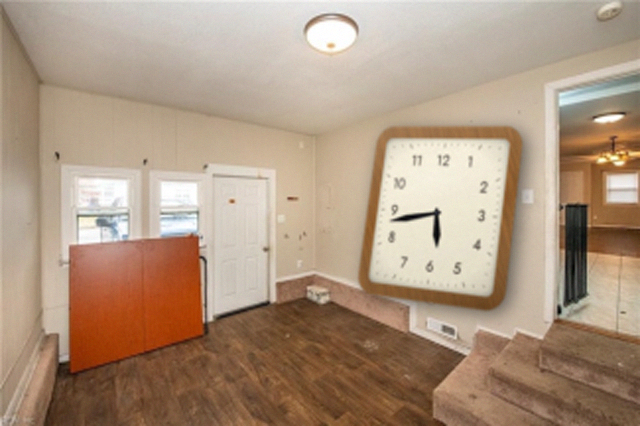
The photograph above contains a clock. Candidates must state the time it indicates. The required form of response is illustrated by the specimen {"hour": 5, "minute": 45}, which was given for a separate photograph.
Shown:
{"hour": 5, "minute": 43}
